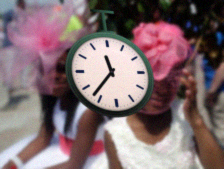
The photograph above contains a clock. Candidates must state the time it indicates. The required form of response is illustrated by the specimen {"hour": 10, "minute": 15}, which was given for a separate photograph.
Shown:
{"hour": 11, "minute": 37}
